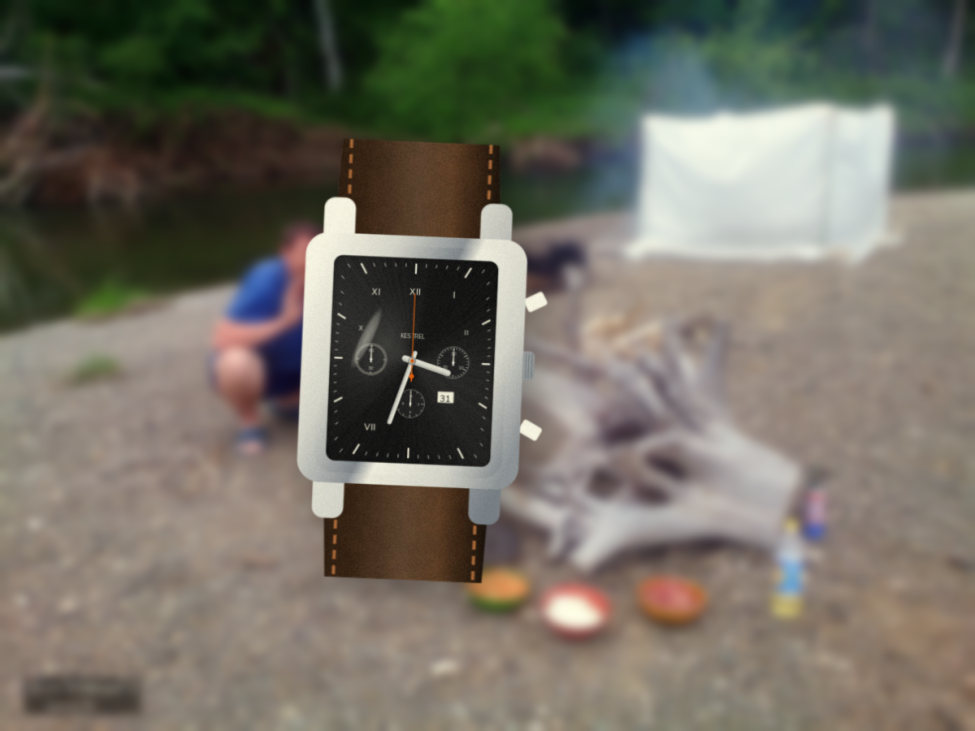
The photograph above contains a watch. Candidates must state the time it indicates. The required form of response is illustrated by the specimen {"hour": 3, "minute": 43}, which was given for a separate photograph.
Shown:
{"hour": 3, "minute": 33}
